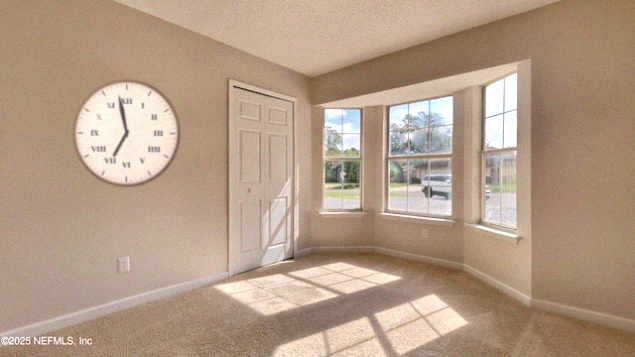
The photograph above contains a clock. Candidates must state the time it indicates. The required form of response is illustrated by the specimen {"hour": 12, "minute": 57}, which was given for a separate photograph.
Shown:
{"hour": 6, "minute": 58}
